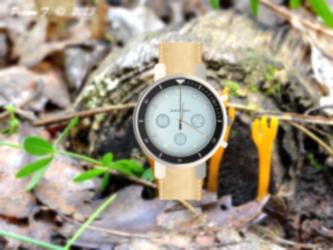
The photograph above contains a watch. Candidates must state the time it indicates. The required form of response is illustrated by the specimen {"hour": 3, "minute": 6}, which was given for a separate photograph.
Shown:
{"hour": 12, "minute": 20}
